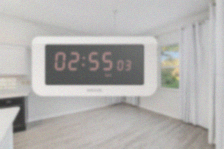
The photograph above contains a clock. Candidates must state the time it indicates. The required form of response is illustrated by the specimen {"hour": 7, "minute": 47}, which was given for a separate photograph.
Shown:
{"hour": 2, "minute": 55}
